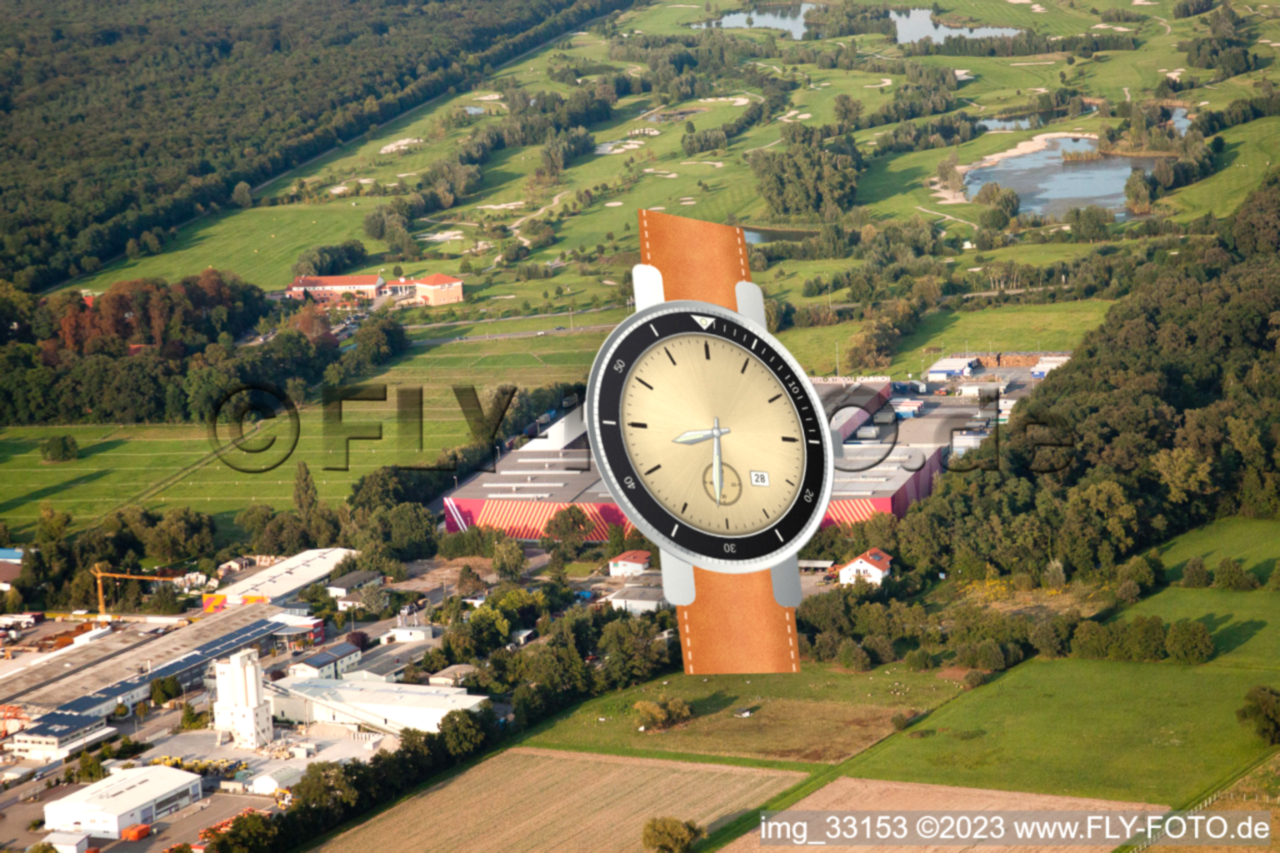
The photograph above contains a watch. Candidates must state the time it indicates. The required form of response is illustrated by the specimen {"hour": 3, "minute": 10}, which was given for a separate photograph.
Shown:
{"hour": 8, "minute": 31}
